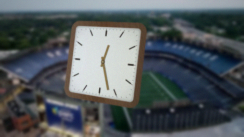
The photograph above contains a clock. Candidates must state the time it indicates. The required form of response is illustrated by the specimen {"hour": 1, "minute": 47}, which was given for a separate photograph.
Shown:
{"hour": 12, "minute": 27}
